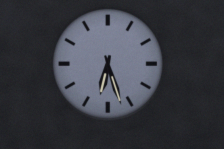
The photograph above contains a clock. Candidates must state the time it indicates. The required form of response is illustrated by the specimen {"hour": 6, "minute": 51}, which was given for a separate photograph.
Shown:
{"hour": 6, "minute": 27}
